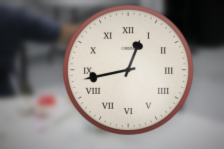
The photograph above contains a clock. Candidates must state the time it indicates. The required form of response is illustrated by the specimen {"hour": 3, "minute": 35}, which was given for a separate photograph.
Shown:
{"hour": 12, "minute": 43}
